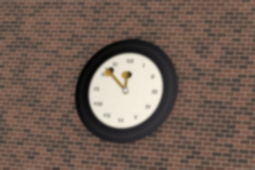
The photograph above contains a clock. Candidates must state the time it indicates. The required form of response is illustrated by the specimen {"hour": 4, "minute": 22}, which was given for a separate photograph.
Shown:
{"hour": 11, "minute": 52}
